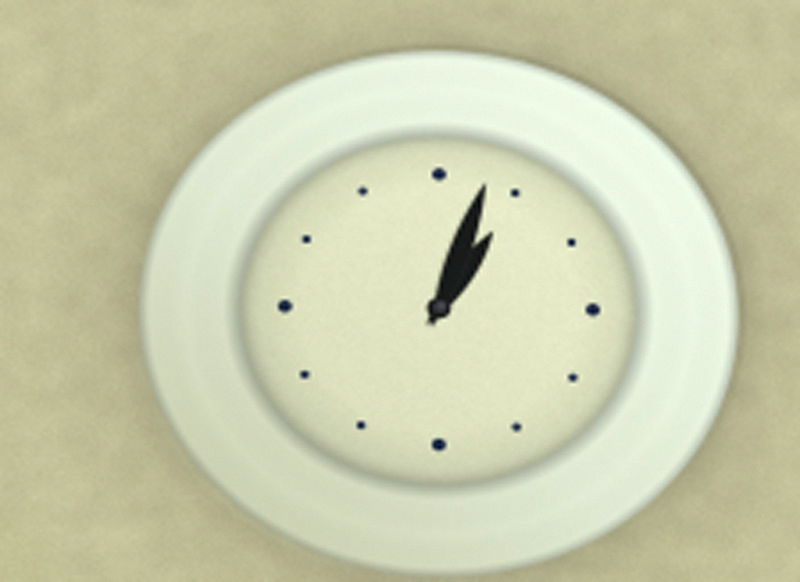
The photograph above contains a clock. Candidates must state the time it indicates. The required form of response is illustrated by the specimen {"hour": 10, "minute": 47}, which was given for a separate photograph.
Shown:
{"hour": 1, "minute": 3}
